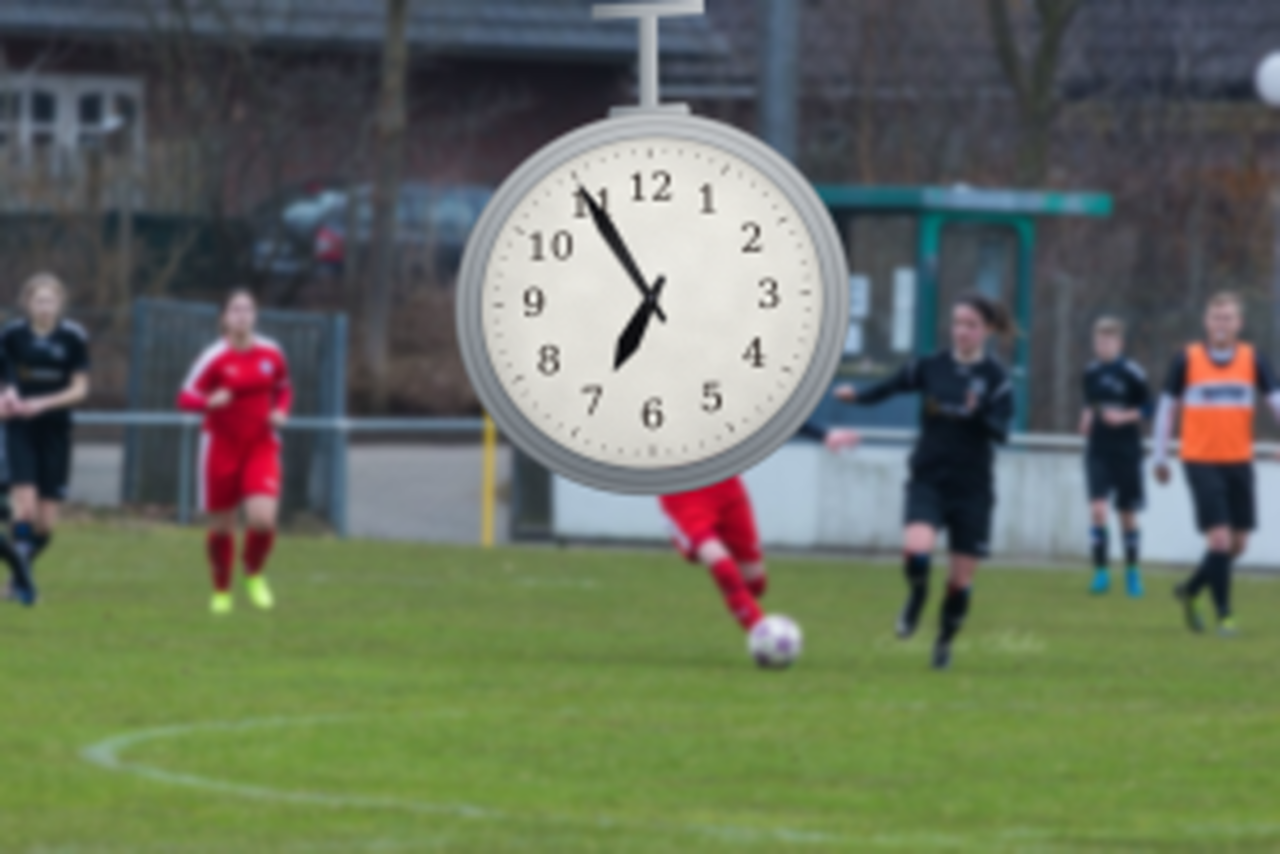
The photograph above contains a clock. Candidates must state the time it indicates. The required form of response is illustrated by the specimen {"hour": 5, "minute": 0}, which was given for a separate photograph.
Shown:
{"hour": 6, "minute": 55}
